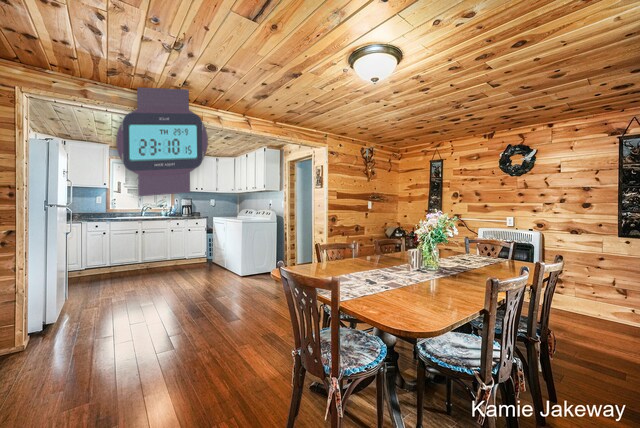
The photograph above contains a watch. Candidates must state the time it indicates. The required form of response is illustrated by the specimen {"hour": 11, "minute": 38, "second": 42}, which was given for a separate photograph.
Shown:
{"hour": 23, "minute": 10, "second": 15}
